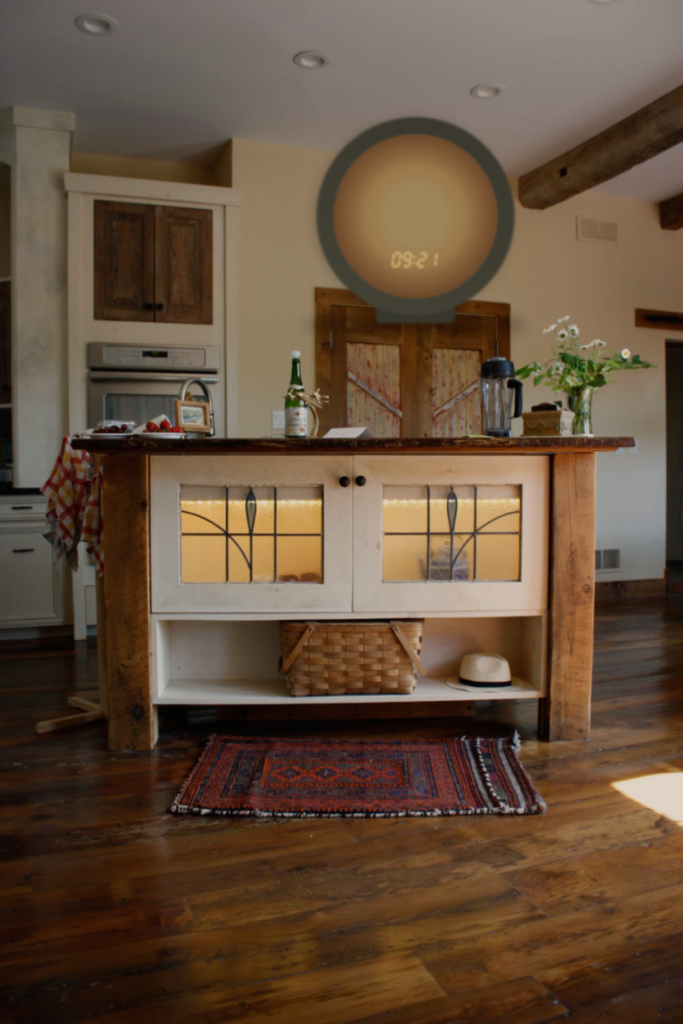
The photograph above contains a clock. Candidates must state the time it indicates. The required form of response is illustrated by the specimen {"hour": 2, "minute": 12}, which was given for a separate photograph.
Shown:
{"hour": 9, "minute": 21}
